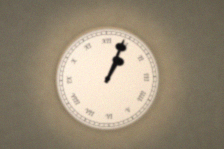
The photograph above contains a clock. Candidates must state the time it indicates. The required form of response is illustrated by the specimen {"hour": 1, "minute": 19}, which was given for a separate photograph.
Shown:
{"hour": 1, "minute": 4}
